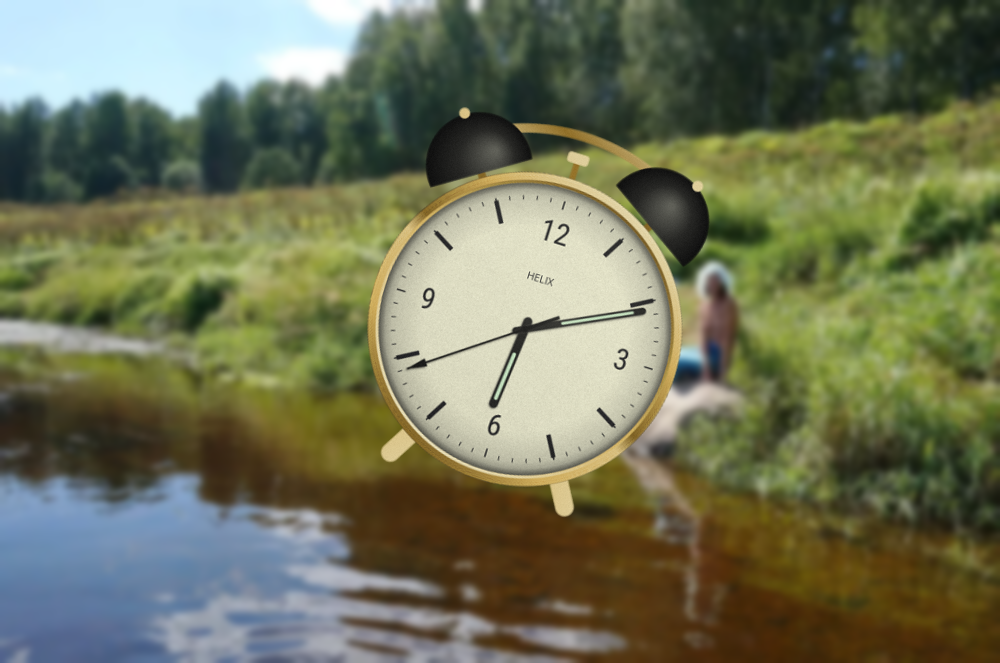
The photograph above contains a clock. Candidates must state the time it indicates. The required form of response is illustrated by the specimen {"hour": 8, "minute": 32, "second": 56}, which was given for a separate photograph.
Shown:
{"hour": 6, "minute": 10, "second": 39}
